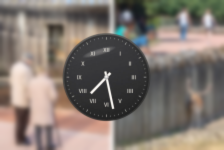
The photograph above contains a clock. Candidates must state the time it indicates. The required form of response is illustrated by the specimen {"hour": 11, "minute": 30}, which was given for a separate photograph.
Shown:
{"hour": 7, "minute": 28}
